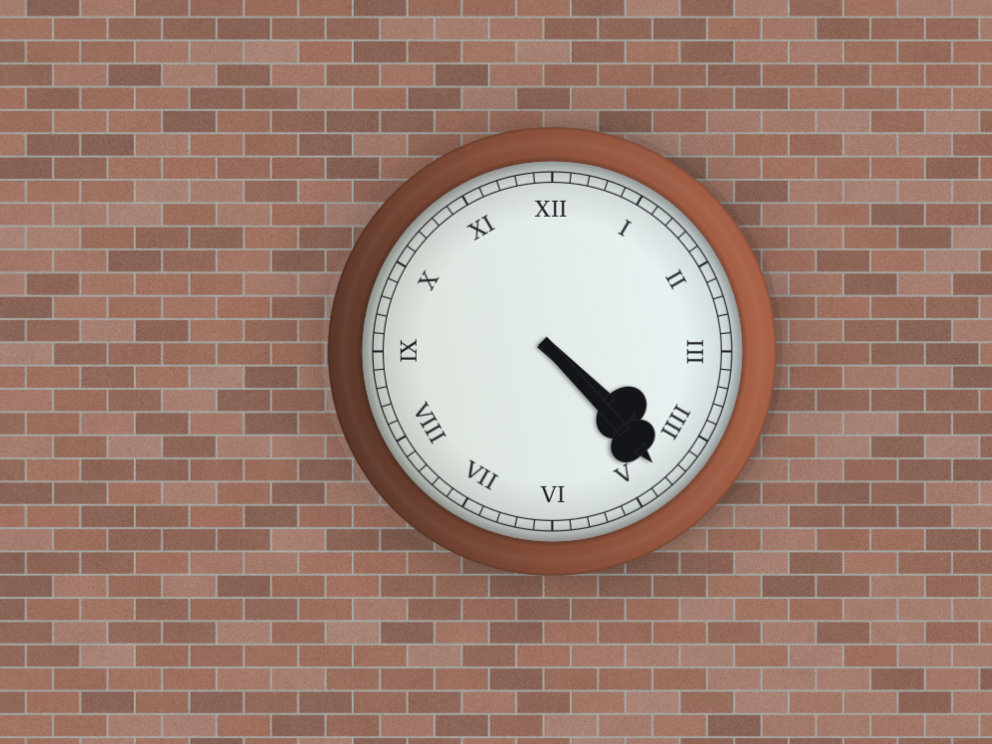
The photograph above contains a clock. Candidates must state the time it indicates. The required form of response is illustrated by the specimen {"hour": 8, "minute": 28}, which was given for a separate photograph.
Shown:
{"hour": 4, "minute": 23}
